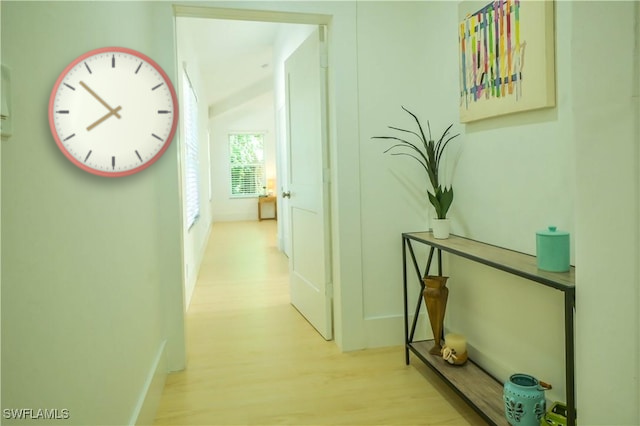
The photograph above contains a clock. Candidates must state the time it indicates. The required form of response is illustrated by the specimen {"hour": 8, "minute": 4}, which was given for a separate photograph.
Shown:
{"hour": 7, "minute": 52}
